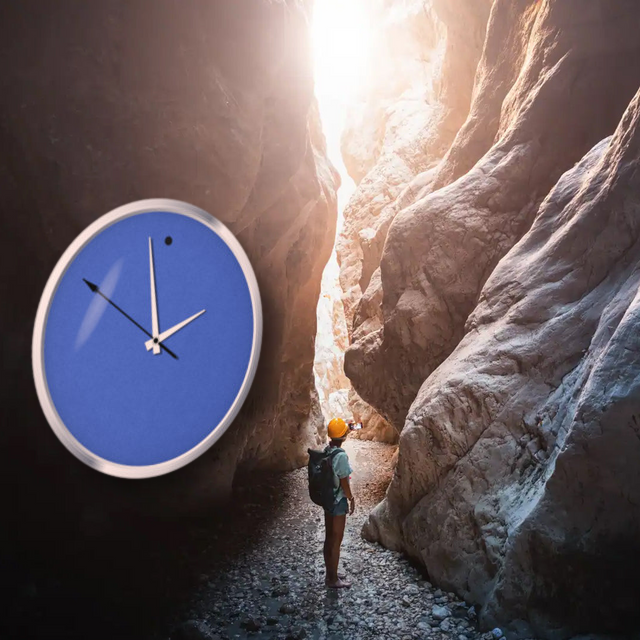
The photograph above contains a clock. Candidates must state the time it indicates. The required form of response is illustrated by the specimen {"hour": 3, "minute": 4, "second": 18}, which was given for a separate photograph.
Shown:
{"hour": 1, "minute": 57, "second": 50}
